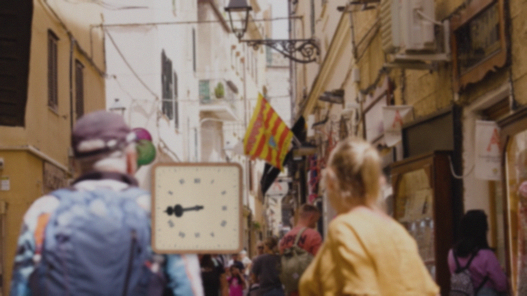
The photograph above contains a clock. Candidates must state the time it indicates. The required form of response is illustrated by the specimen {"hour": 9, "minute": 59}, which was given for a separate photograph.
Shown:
{"hour": 8, "minute": 44}
